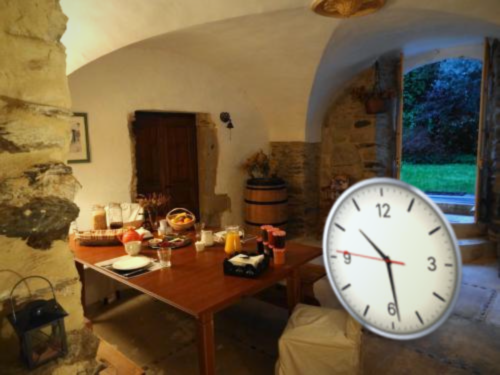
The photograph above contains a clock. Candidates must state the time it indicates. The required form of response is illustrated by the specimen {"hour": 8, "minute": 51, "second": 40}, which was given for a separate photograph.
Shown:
{"hour": 10, "minute": 28, "second": 46}
